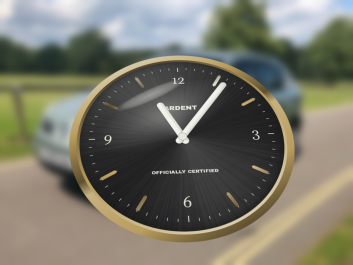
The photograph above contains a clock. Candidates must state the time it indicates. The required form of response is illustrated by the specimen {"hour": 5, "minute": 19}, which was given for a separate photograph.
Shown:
{"hour": 11, "minute": 6}
